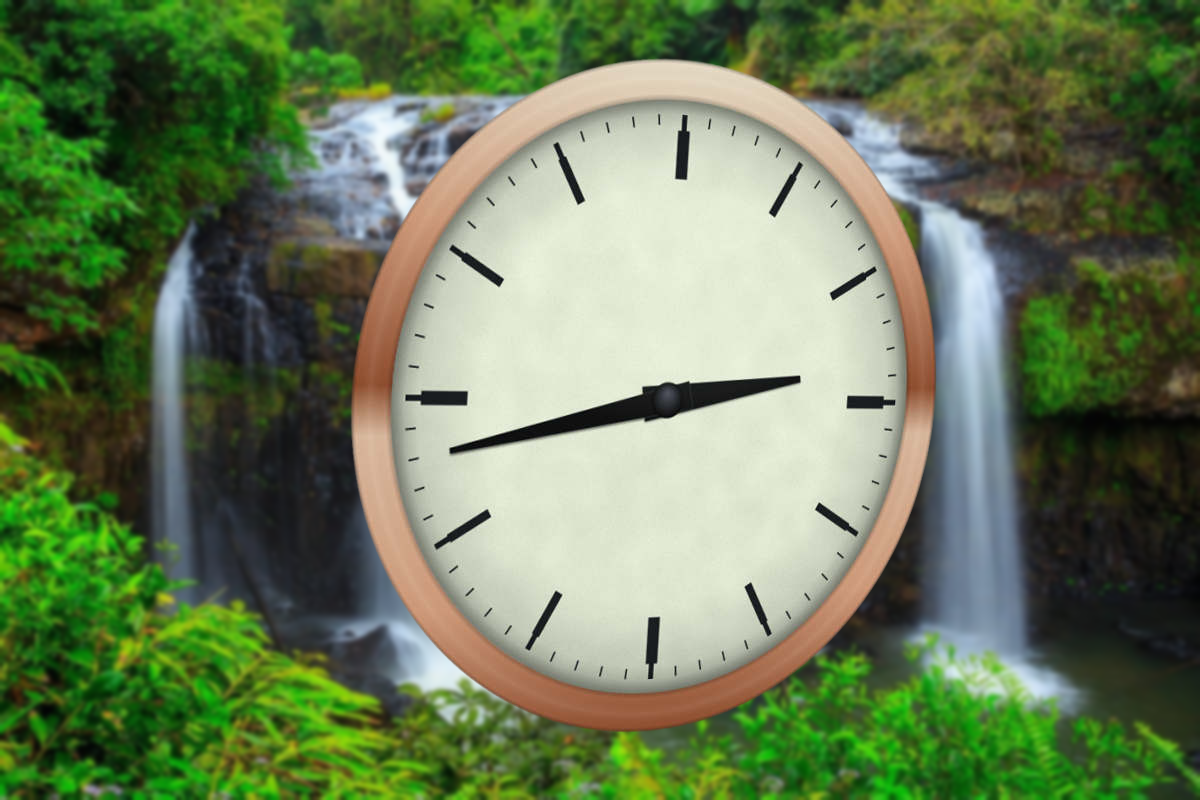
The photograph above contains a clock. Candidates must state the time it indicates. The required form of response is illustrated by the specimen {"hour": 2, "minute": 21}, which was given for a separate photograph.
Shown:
{"hour": 2, "minute": 43}
